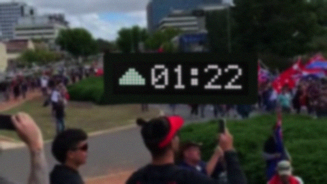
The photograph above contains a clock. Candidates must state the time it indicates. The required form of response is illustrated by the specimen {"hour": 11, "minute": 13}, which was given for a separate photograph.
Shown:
{"hour": 1, "minute": 22}
